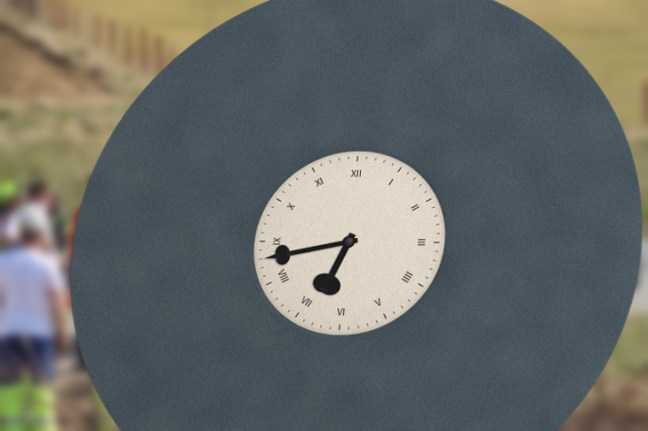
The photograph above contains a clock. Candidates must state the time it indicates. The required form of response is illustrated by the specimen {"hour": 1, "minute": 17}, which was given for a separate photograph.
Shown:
{"hour": 6, "minute": 43}
